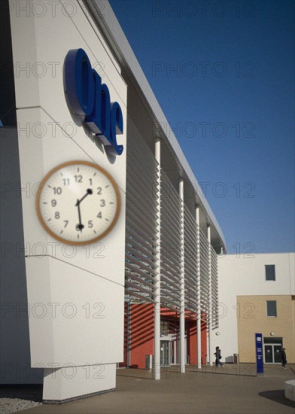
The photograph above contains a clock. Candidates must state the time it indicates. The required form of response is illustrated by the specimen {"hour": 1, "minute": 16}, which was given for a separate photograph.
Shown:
{"hour": 1, "minute": 29}
